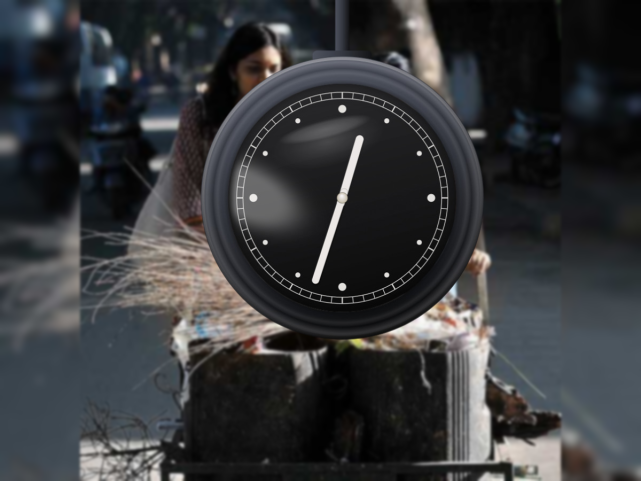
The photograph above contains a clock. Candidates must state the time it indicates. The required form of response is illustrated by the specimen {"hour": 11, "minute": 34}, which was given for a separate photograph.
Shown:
{"hour": 12, "minute": 33}
